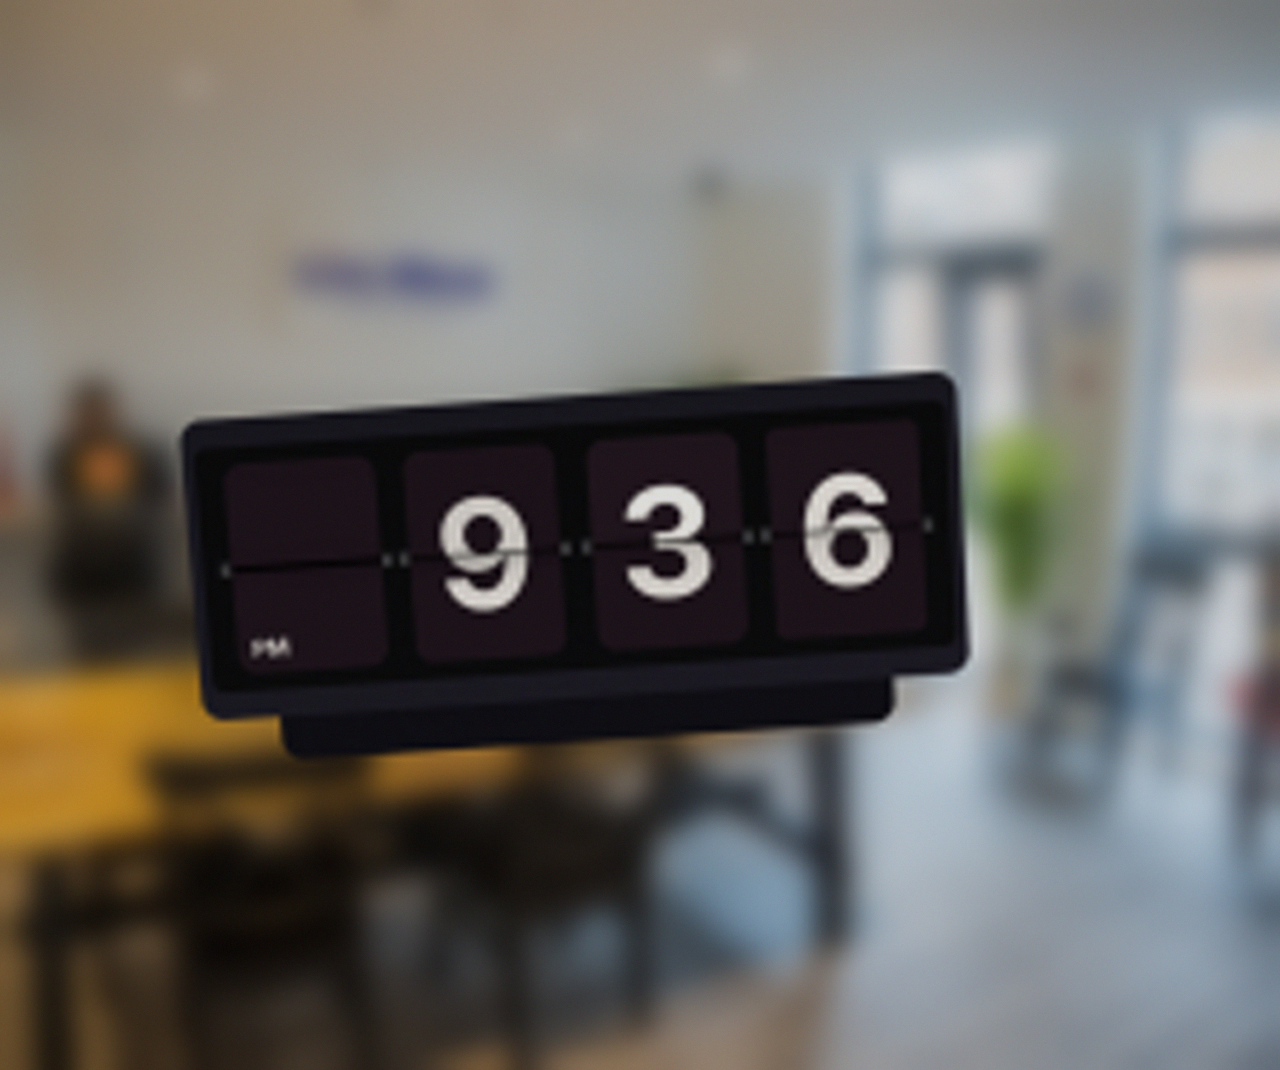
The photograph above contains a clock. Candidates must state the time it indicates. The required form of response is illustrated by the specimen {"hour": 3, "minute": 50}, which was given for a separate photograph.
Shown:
{"hour": 9, "minute": 36}
